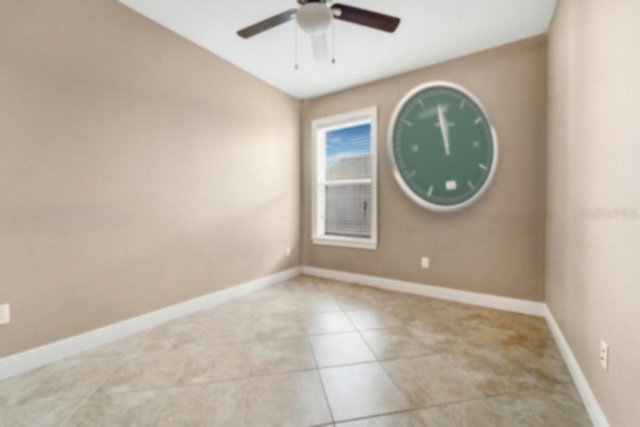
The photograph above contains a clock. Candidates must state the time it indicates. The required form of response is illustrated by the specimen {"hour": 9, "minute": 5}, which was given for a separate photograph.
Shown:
{"hour": 11, "minute": 59}
